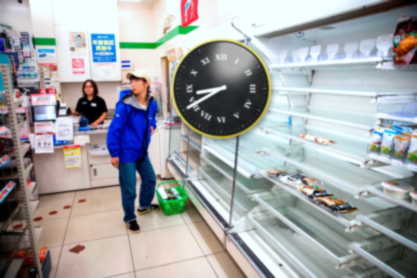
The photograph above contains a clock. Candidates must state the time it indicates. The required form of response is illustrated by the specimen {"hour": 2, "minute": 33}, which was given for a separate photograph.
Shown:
{"hour": 8, "minute": 40}
